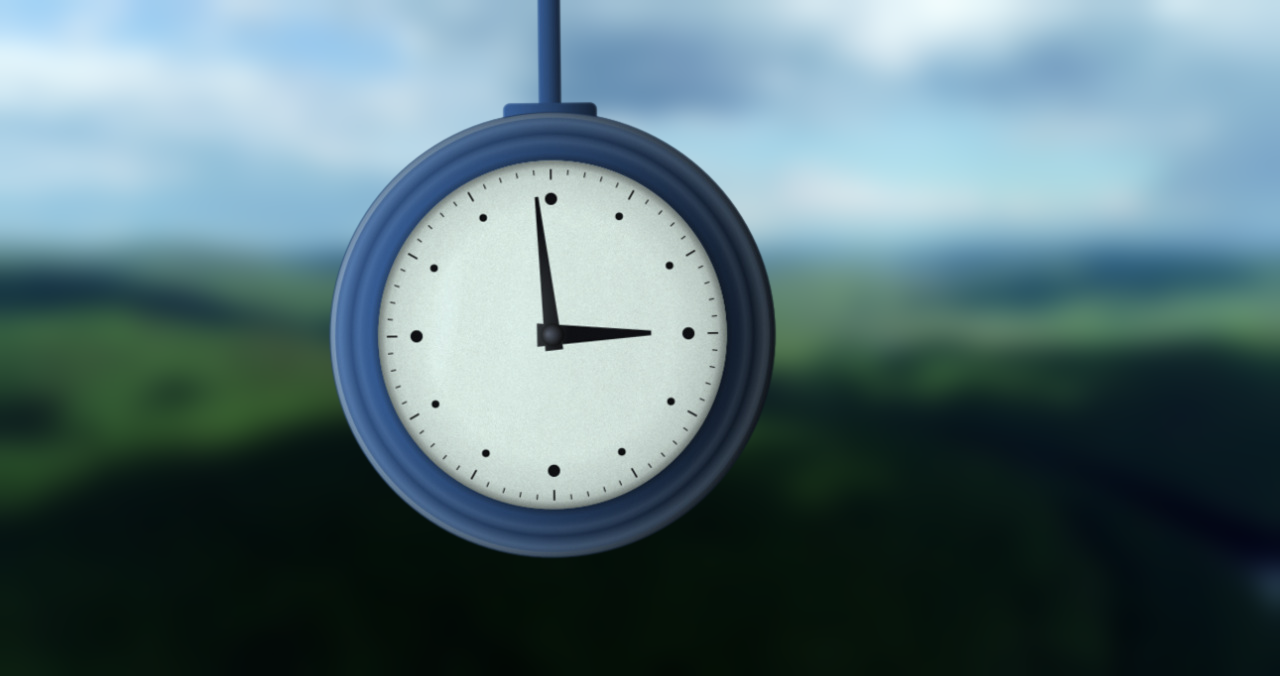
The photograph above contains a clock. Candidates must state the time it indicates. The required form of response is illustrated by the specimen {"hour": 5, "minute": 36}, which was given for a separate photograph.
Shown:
{"hour": 2, "minute": 59}
